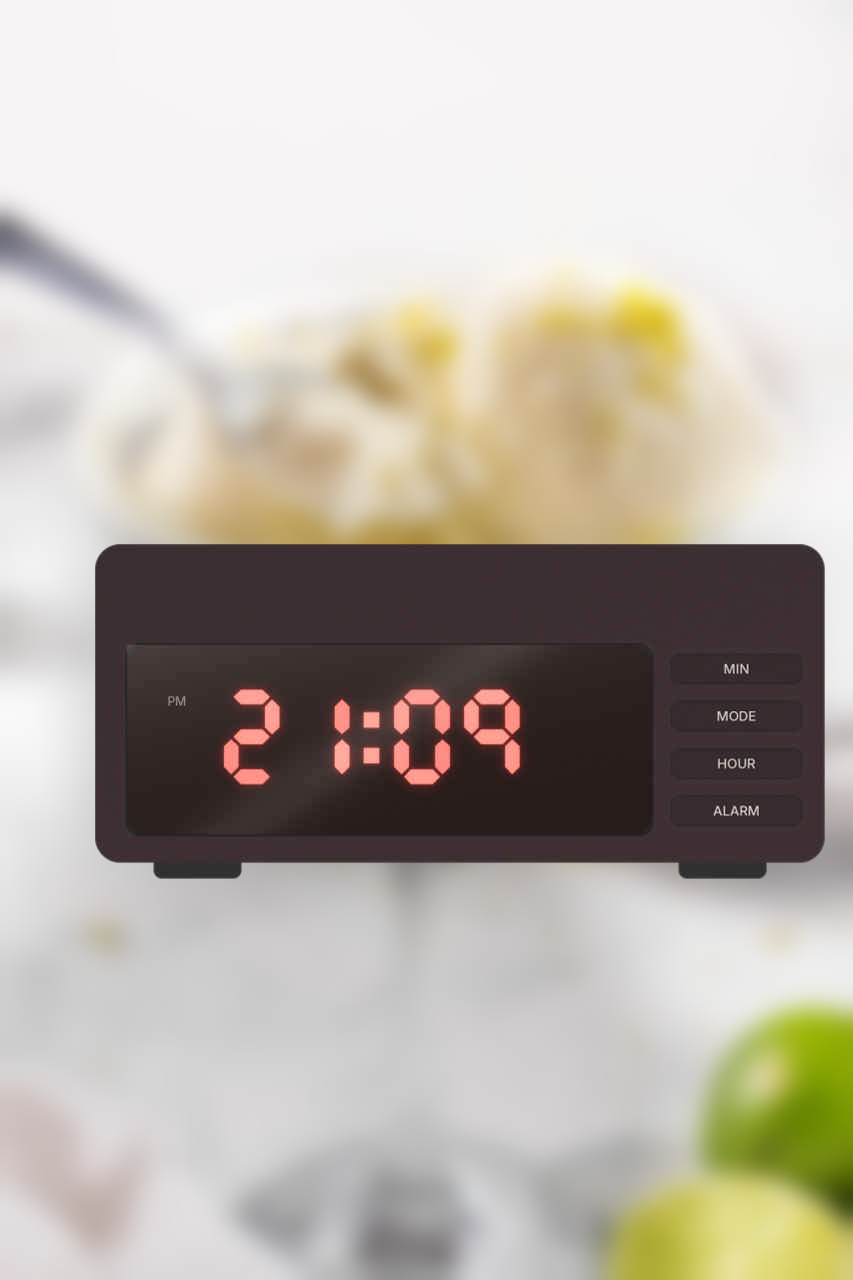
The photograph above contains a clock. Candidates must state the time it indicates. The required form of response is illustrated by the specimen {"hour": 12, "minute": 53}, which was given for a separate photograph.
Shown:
{"hour": 21, "minute": 9}
